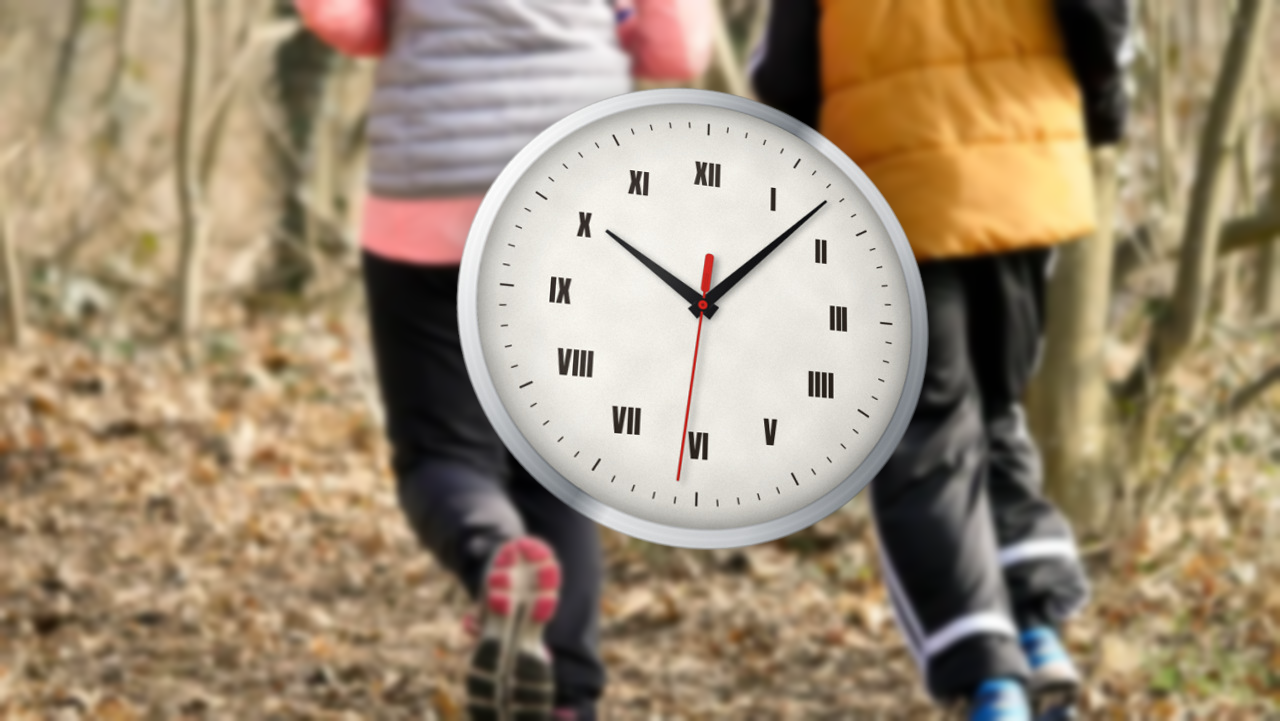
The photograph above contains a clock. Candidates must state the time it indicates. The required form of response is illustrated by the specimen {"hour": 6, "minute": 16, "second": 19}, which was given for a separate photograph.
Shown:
{"hour": 10, "minute": 7, "second": 31}
